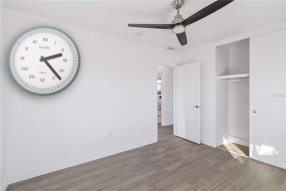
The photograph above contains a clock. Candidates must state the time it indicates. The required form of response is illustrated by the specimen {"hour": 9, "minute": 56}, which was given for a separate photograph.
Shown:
{"hour": 2, "minute": 23}
